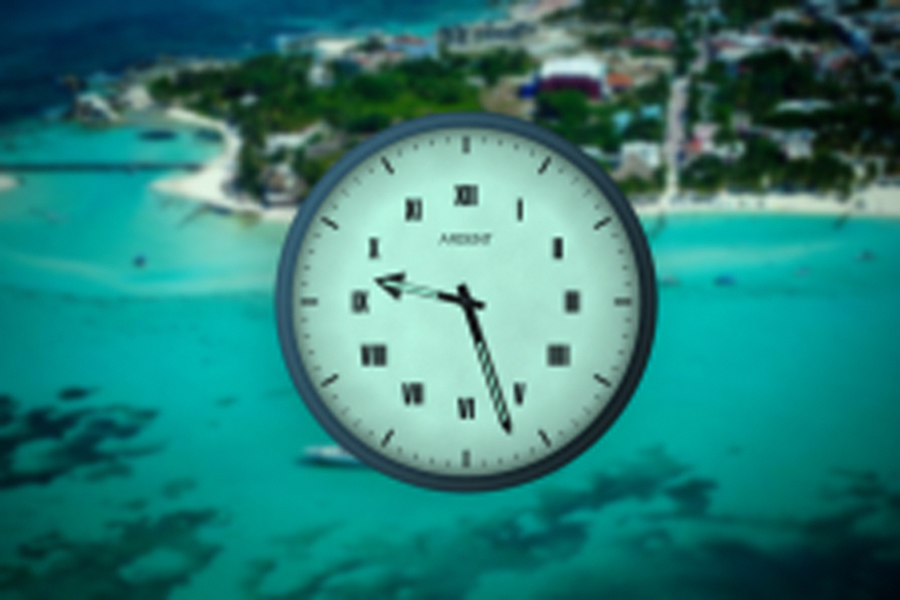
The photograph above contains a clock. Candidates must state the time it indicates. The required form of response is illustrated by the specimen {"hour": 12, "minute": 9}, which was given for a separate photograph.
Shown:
{"hour": 9, "minute": 27}
